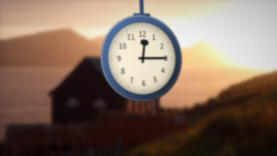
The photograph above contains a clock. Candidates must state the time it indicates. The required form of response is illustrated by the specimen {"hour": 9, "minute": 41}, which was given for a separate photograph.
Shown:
{"hour": 12, "minute": 15}
